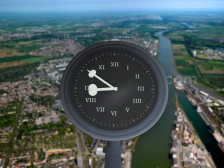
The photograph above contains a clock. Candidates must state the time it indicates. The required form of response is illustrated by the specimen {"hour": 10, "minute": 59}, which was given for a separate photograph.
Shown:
{"hour": 8, "minute": 51}
